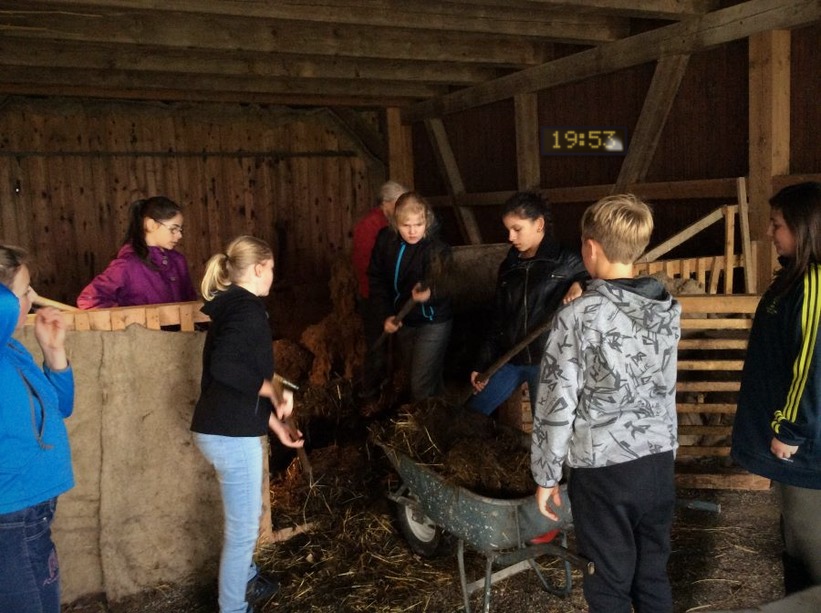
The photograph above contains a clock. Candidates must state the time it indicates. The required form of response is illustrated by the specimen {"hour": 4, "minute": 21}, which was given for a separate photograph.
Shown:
{"hour": 19, "minute": 53}
